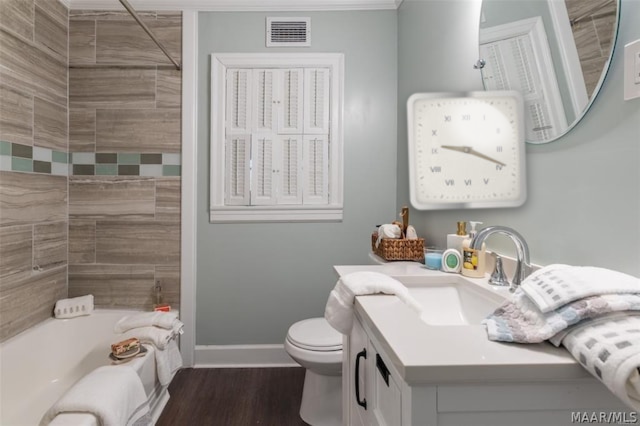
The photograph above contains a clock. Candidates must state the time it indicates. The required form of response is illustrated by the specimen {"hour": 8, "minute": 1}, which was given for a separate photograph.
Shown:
{"hour": 9, "minute": 19}
